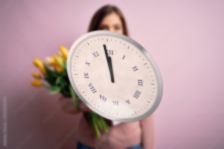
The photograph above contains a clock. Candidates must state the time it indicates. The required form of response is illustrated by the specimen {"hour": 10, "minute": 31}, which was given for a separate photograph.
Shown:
{"hour": 11, "minute": 59}
